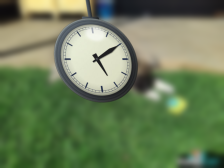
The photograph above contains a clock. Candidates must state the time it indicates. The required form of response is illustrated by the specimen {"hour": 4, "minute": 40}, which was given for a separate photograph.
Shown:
{"hour": 5, "minute": 10}
